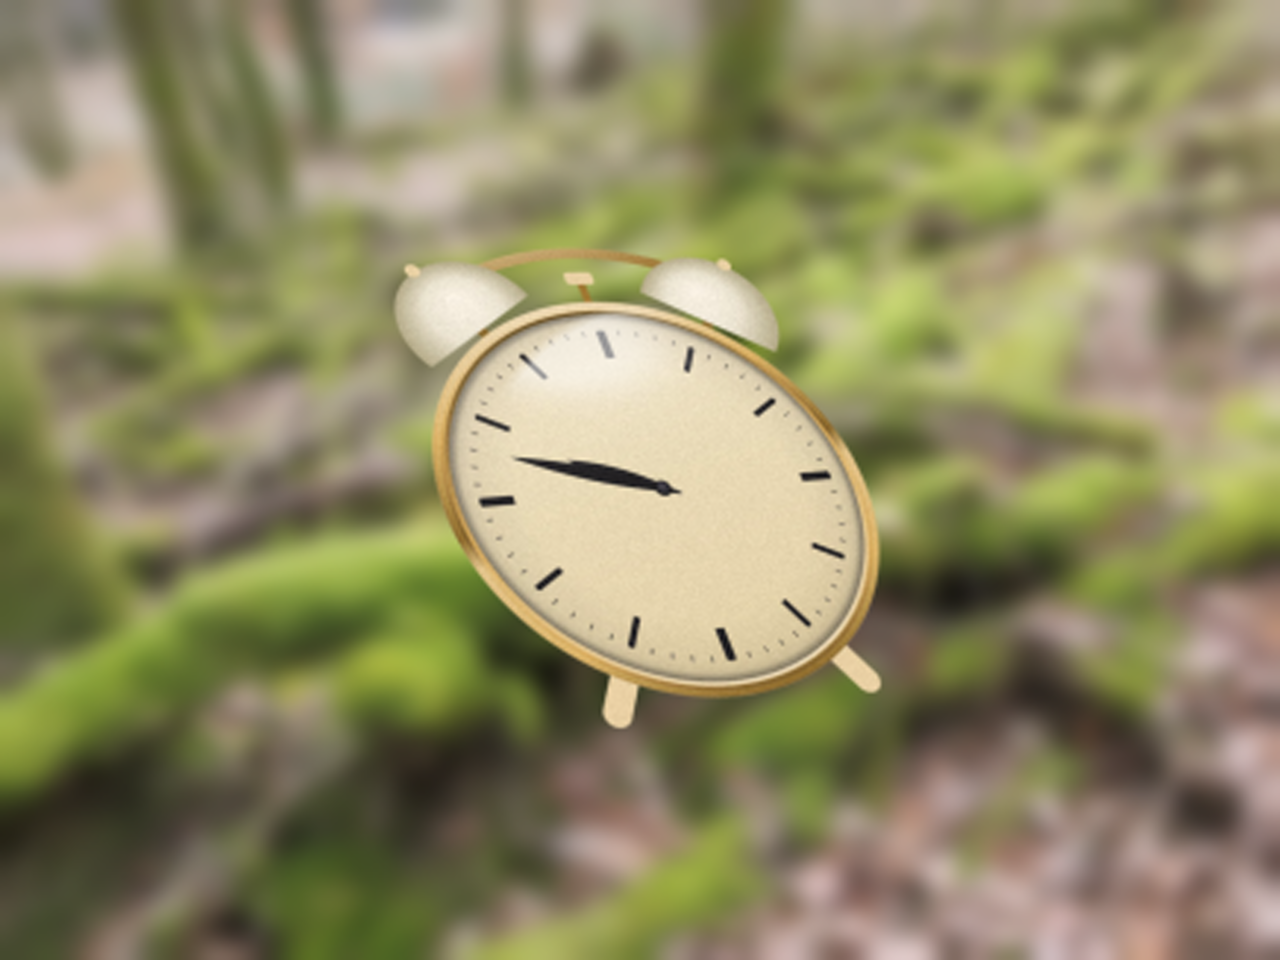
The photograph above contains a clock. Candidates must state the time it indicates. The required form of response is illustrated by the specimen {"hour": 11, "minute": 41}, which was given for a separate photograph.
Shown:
{"hour": 9, "minute": 48}
